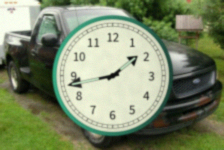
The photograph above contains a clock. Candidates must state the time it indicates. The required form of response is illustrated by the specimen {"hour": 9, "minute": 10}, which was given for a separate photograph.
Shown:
{"hour": 1, "minute": 43}
